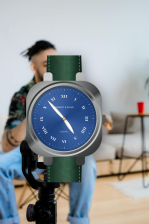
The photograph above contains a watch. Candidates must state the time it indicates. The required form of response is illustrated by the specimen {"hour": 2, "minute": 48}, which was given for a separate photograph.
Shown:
{"hour": 4, "minute": 53}
